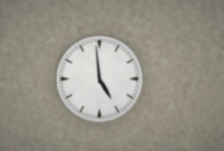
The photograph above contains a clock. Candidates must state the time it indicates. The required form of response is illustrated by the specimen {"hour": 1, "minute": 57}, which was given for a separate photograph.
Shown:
{"hour": 4, "minute": 59}
